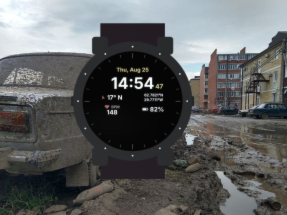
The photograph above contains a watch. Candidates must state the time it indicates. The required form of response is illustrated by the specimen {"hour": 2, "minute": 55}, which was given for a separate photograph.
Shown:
{"hour": 14, "minute": 54}
